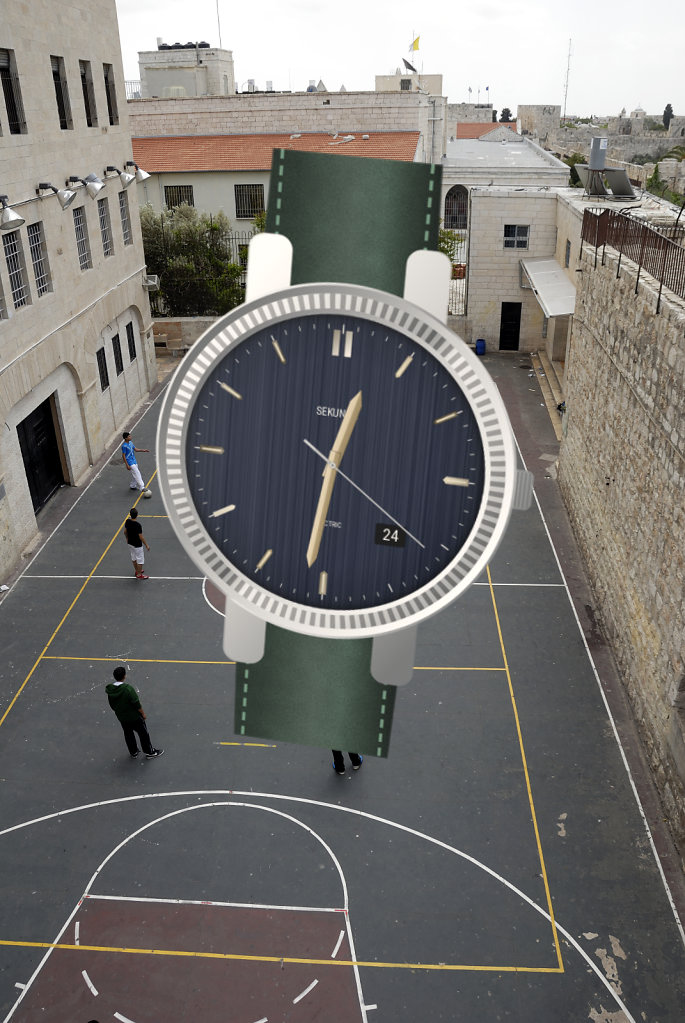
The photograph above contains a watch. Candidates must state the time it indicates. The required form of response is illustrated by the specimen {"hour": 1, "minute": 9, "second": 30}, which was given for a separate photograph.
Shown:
{"hour": 12, "minute": 31, "second": 21}
